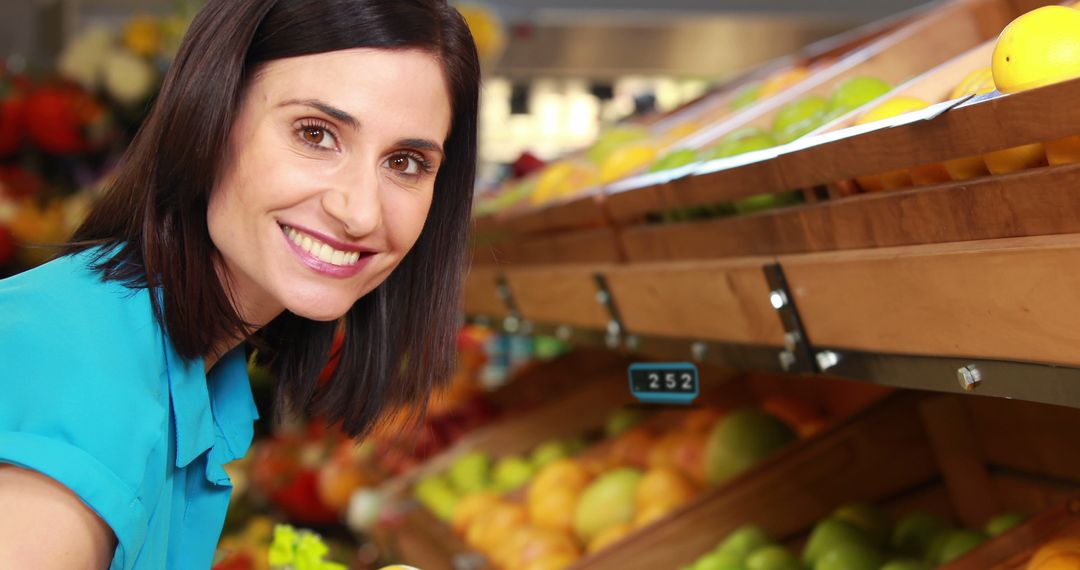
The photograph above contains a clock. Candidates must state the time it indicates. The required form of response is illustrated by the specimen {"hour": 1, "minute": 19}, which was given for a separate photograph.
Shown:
{"hour": 2, "minute": 52}
